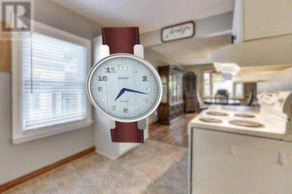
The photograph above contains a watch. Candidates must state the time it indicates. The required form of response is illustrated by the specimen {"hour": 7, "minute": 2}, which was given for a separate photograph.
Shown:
{"hour": 7, "minute": 17}
